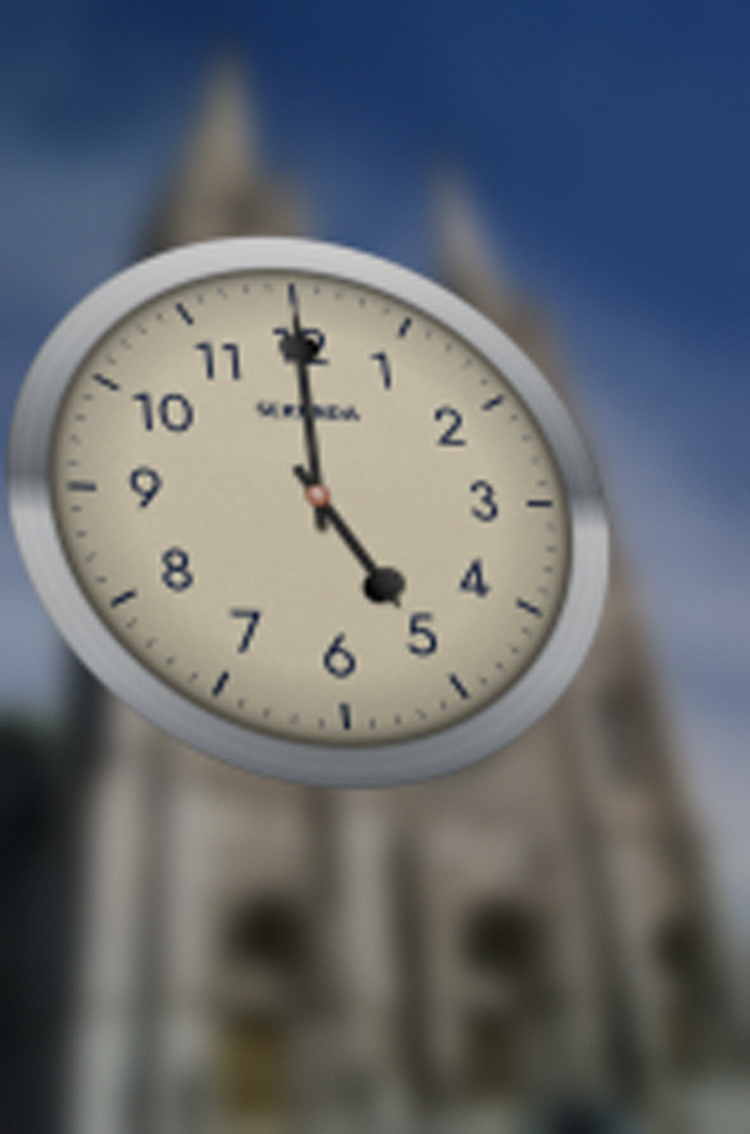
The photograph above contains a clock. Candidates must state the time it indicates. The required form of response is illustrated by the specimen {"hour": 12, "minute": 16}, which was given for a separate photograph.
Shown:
{"hour": 5, "minute": 0}
